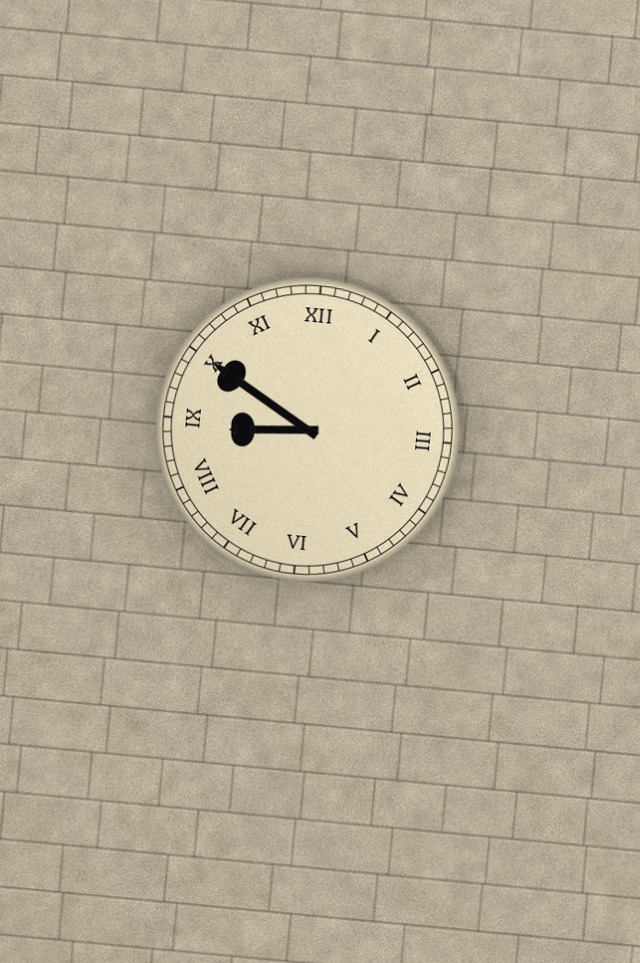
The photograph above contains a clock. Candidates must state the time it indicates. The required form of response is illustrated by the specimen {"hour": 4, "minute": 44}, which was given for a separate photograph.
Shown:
{"hour": 8, "minute": 50}
